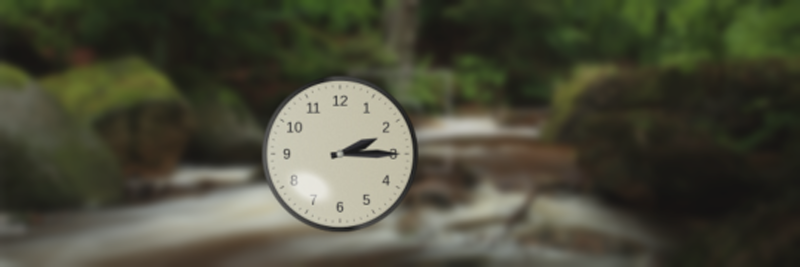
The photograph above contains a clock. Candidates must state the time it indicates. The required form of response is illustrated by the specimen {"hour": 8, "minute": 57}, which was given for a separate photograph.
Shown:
{"hour": 2, "minute": 15}
